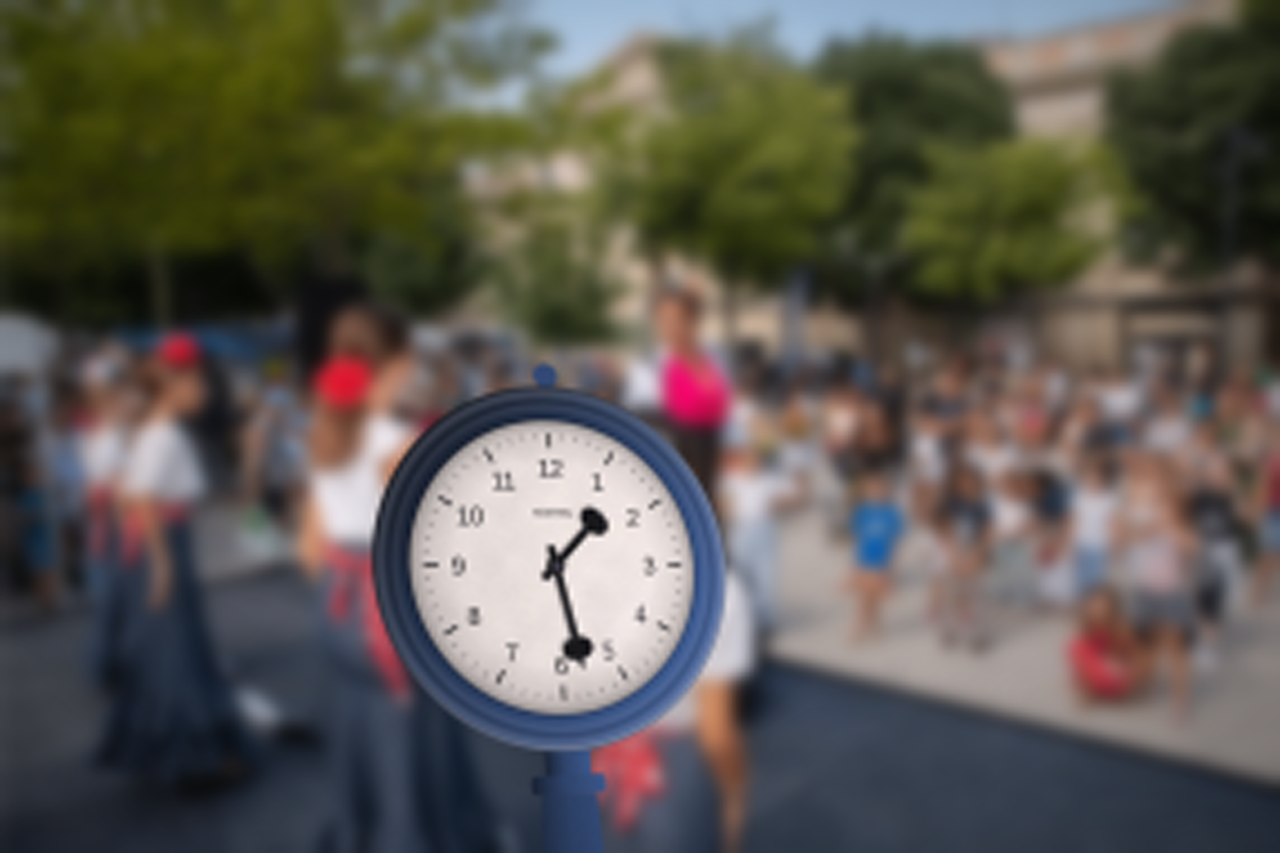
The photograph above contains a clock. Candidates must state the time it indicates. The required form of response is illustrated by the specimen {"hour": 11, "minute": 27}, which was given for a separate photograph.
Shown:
{"hour": 1, "minute": 28}
